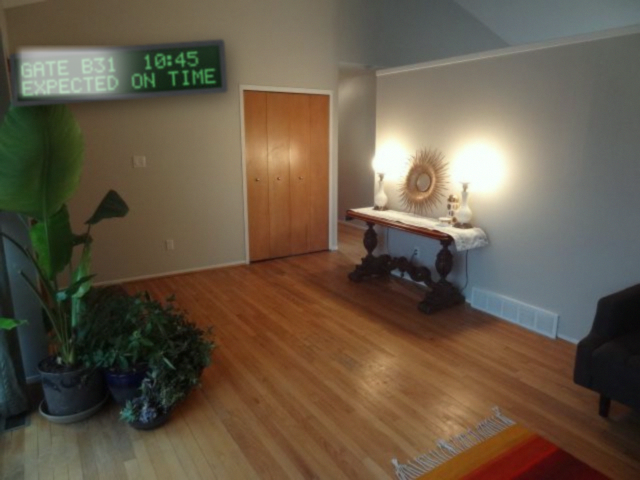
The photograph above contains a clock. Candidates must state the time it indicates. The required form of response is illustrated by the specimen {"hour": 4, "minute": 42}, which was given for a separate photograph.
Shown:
{"hour": 10, "minute": 45}
